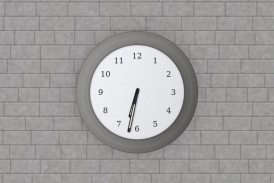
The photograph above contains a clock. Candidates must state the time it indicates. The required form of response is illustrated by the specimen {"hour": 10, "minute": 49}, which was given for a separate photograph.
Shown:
{"hour": 6, "minute": 32}
